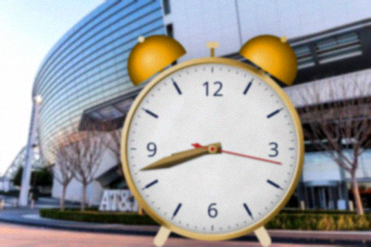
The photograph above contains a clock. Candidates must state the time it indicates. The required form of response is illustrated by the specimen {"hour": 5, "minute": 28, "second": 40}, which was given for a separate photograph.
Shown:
{"hour": 8, "minute": 42, "second": 17}
